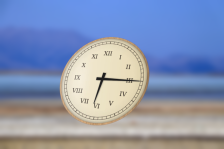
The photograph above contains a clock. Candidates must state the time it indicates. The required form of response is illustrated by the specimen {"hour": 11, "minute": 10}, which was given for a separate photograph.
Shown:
{"hour": 6, "minute": 15}
